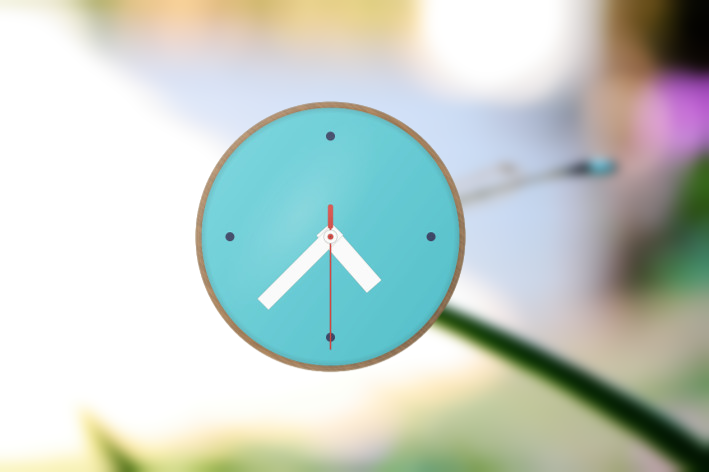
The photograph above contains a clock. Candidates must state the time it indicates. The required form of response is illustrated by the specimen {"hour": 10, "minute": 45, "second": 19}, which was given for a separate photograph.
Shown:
{"hour": 4, "minute": 37, "second": 30}
